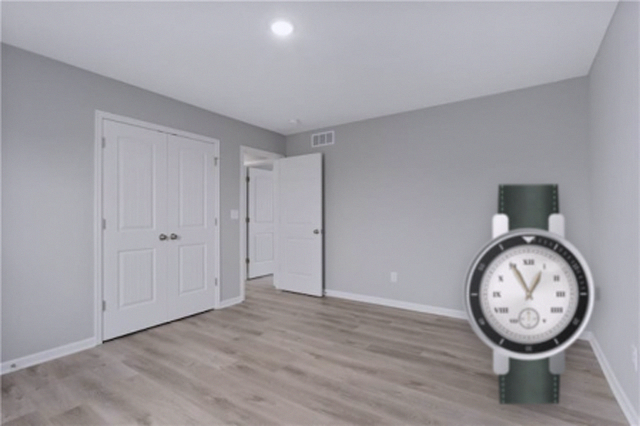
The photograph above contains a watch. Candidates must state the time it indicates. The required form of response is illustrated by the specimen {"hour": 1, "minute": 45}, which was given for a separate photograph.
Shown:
{"hour": 12, "minute": 55}
